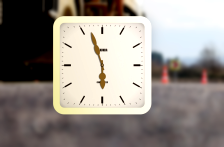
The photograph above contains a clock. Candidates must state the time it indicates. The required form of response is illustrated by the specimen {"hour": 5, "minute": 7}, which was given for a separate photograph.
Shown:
{"hour": 5, "minute": 57}
